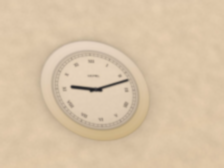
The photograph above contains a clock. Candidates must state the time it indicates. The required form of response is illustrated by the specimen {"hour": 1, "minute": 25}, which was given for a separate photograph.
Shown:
{"hour": 9, "minute": 12}
